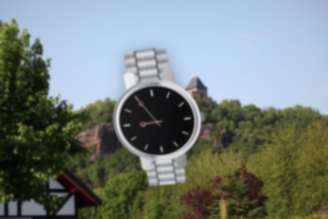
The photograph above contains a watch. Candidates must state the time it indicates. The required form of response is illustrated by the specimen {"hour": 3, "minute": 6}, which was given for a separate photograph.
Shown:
{"hour": 8, "minute": 55}
